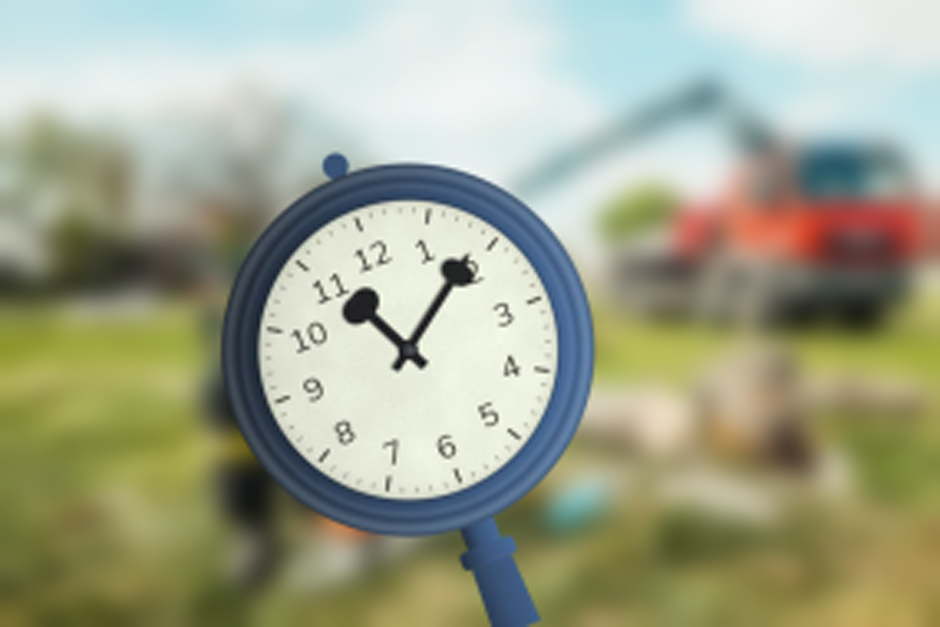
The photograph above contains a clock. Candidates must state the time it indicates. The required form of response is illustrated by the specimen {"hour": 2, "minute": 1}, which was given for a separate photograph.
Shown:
{"hour": 11, "minute": 9}
